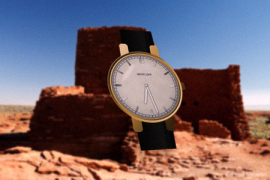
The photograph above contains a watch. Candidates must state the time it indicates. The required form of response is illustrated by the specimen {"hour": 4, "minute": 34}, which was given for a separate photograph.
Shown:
{"hour": 6, "minute": 28}
